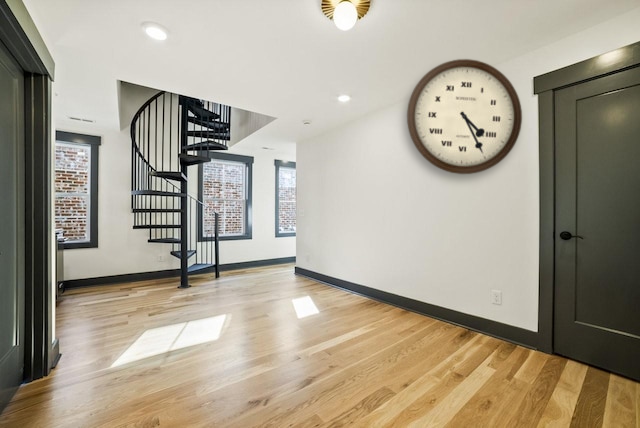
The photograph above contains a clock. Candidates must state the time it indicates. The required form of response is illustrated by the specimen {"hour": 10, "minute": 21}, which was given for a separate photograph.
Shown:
{"hour": 4, "minute": 25}
